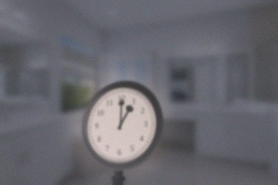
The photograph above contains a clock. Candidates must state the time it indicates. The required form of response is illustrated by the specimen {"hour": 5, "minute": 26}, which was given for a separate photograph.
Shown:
{"hour": 1, "minute": 0}
